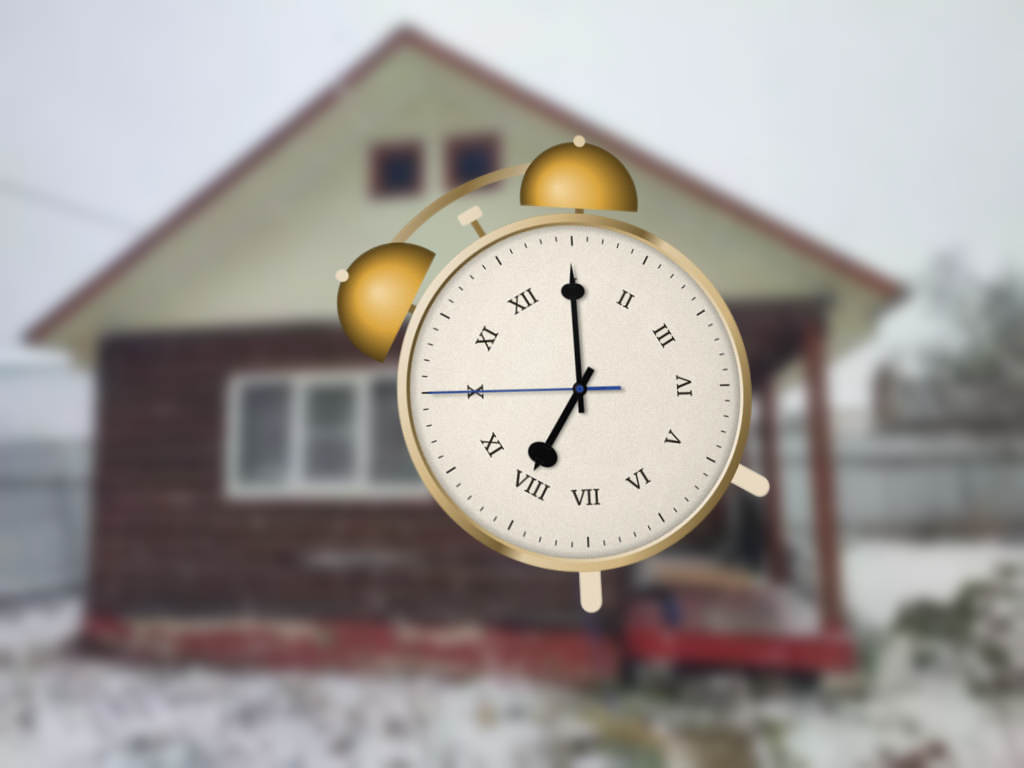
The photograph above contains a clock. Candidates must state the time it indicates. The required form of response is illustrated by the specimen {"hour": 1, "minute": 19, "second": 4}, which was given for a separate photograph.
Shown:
{"hour": 8, "minute": 4, "second": 50}
